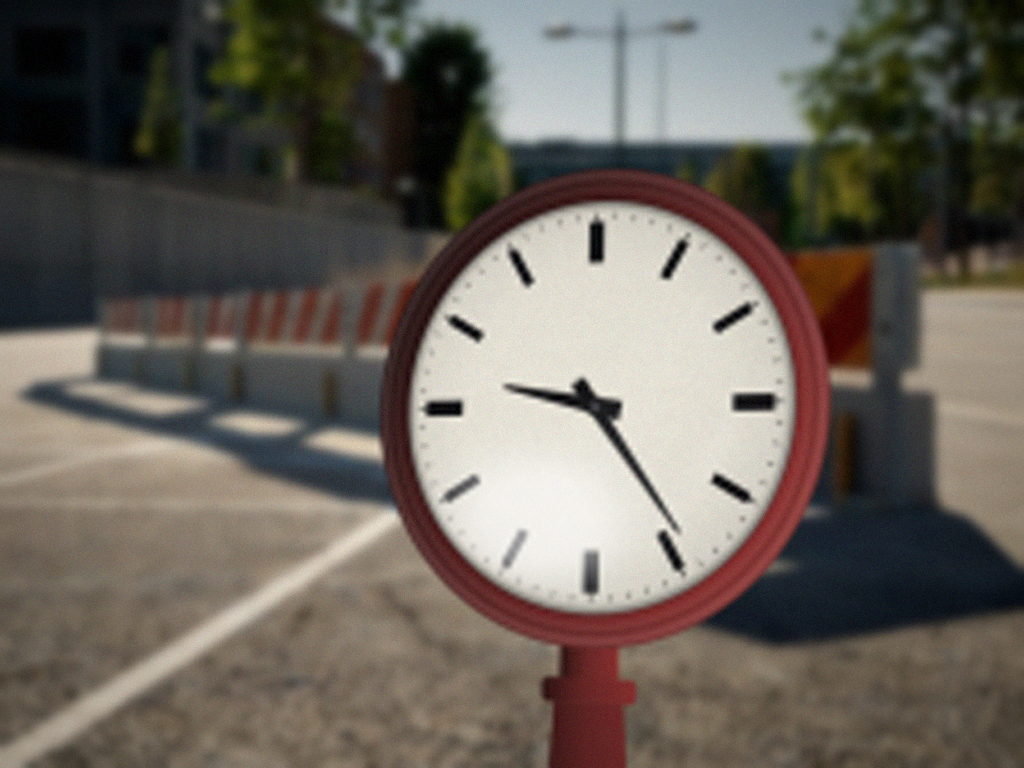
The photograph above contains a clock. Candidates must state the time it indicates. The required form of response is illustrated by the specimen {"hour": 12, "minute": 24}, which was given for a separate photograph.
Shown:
{"hour": 9, "minute": 24}
